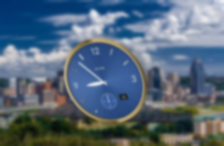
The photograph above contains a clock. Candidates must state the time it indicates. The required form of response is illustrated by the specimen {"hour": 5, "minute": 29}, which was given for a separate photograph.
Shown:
{"hour": 8, "minute": 53}
